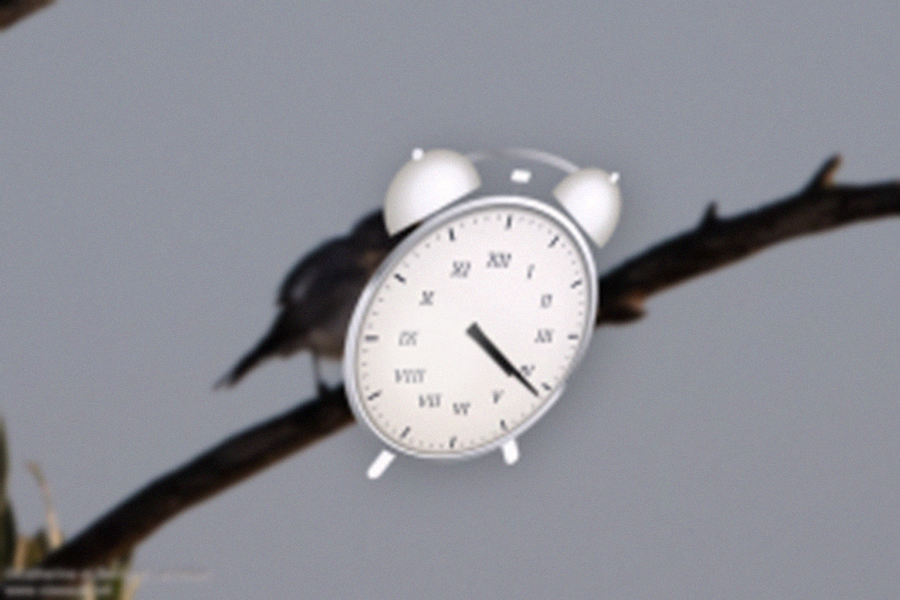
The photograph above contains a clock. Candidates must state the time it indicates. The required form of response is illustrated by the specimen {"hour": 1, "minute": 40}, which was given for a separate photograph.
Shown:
{"hour": 4, "minute": 21}
